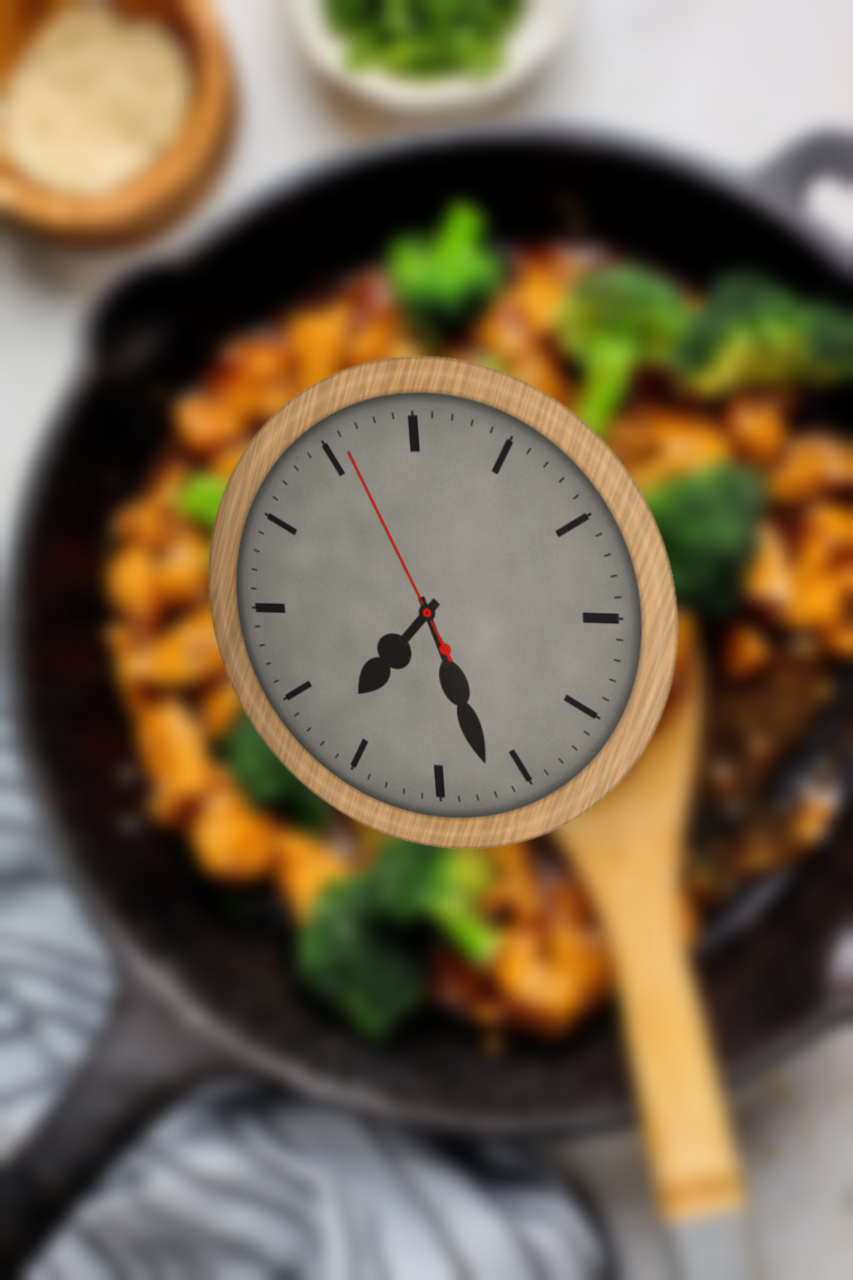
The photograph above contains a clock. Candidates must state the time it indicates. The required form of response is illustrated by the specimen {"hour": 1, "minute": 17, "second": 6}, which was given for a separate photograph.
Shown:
{"hour": 7, "minute": 26, "second": 56}
